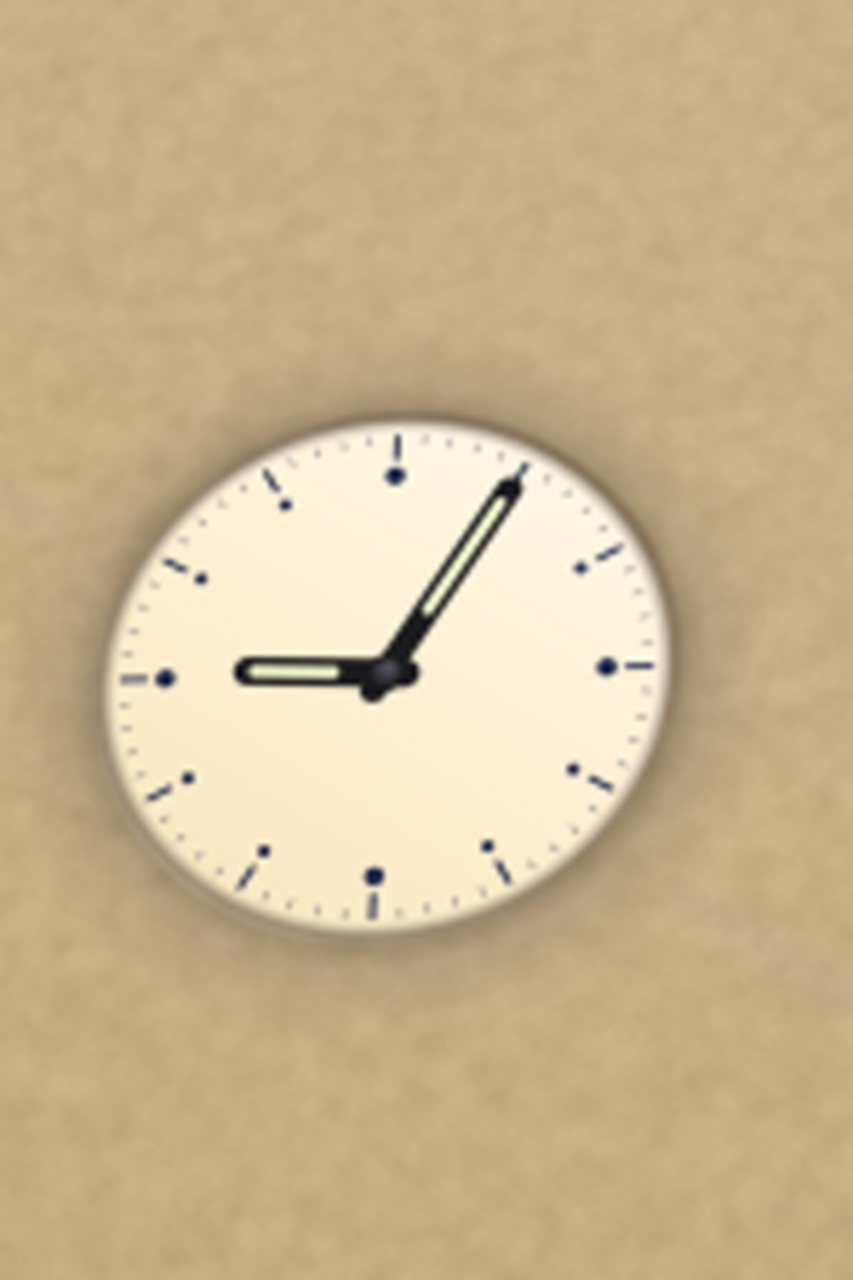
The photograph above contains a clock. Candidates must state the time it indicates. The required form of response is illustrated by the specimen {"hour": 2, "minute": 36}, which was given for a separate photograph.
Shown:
{"hour": 9, "minute": 5}
